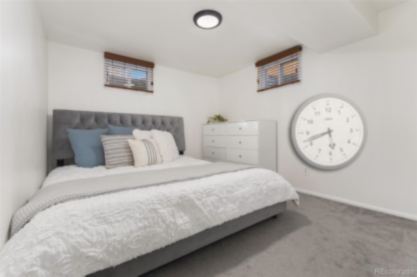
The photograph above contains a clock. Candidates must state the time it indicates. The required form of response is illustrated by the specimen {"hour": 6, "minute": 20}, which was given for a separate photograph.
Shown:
{"hour": 5, "minute": 42}
